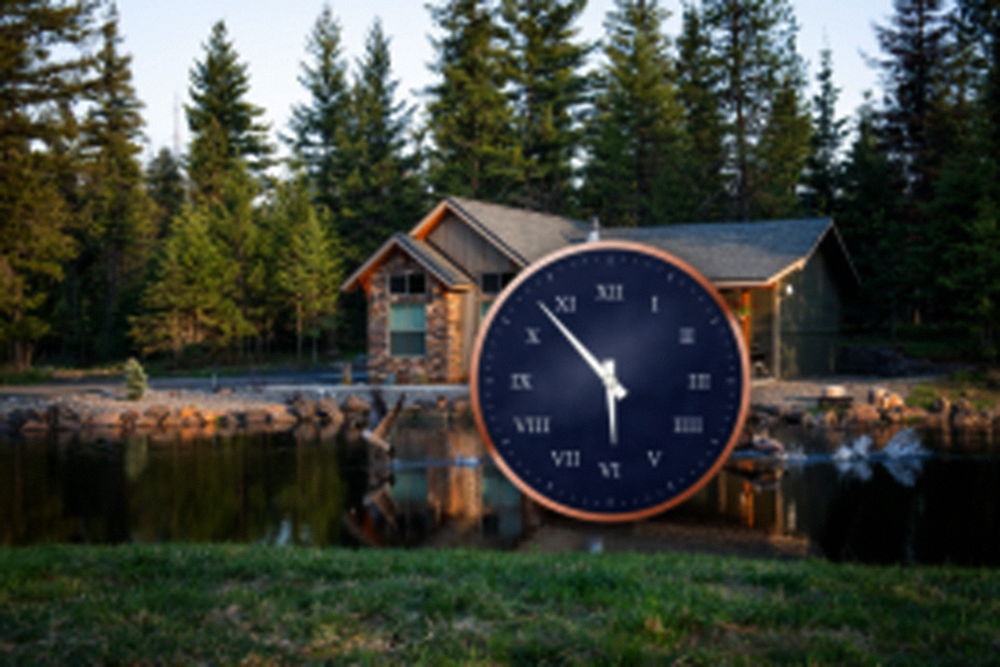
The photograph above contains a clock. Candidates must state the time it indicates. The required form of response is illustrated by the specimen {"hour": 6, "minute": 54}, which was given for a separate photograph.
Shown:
{"hour": 5, "minute": 53}
